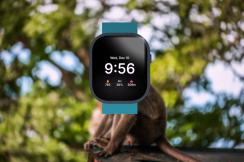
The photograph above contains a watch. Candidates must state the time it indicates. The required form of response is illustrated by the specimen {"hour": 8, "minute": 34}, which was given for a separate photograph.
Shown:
{"hour": 9, "minute": 56}
